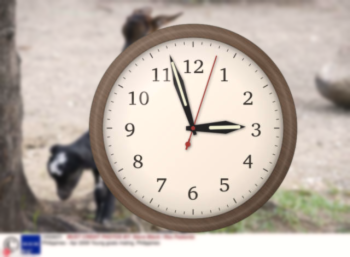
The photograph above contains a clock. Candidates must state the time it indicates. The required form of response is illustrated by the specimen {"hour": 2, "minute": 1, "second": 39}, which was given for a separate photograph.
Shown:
{"hour": 2, "minute": 57, "second": 3}
